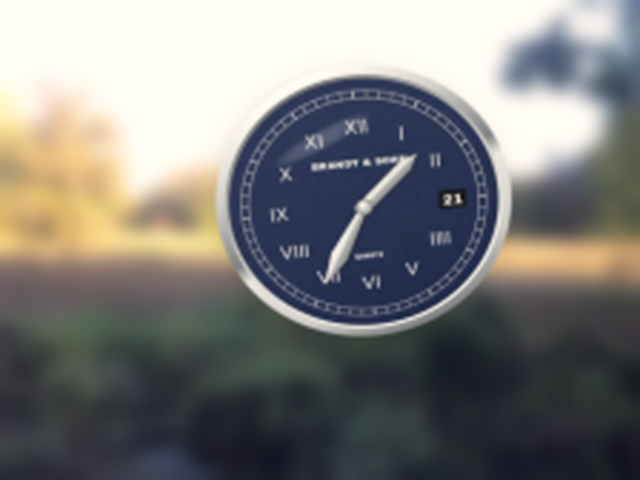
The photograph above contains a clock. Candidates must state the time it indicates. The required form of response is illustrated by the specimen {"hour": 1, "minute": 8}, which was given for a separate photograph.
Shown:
{"hour": 1, "minute": 35}
